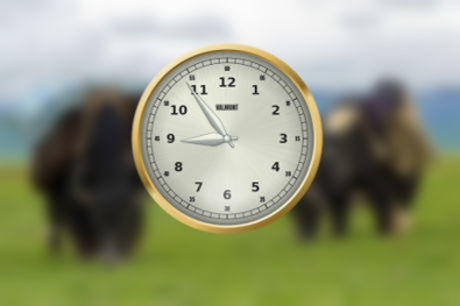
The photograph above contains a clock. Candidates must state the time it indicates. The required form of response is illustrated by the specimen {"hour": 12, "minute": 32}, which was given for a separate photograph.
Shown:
{"hour": 8, "minute": 54}
